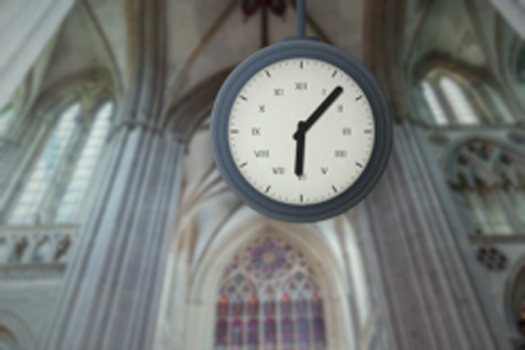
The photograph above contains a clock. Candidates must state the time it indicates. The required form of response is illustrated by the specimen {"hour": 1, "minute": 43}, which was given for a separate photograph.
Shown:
{"hour": 6, "minute": 7}
